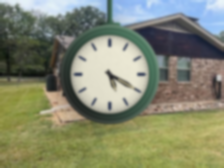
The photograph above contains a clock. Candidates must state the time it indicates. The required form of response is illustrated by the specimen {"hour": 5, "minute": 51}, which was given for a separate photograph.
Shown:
{"hour": 5, "minute": 20}
